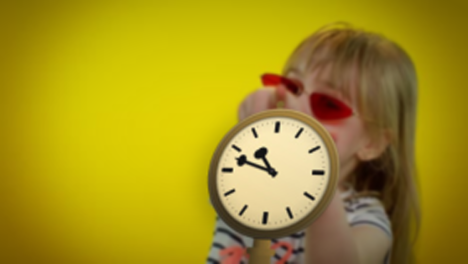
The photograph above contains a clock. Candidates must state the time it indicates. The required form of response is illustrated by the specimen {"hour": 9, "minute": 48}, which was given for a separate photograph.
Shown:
{"hour": 10, "minute": 48}
